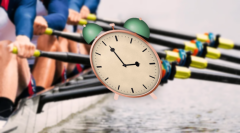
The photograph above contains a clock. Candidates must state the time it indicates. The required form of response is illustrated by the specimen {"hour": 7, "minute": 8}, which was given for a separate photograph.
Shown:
{"hour": 2, "minute": 56}
